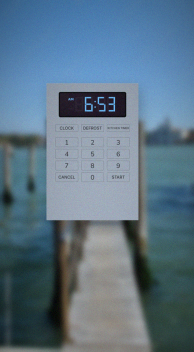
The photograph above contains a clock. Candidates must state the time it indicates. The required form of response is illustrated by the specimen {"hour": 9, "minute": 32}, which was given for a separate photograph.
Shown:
{"hour": 6, "minute": 53}
